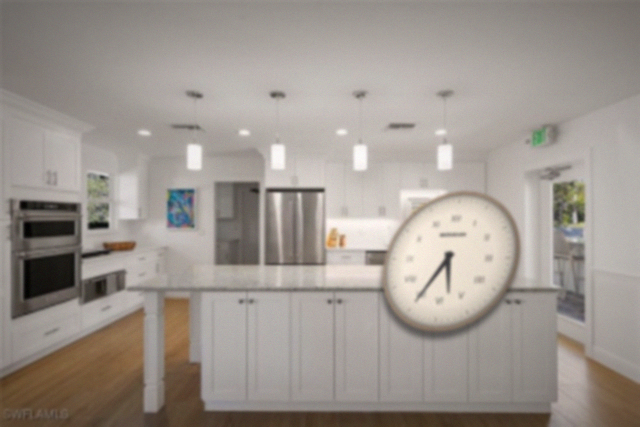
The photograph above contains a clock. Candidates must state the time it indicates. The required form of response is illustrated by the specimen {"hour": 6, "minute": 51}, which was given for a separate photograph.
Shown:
{"hour": 5, "minute": 35}
